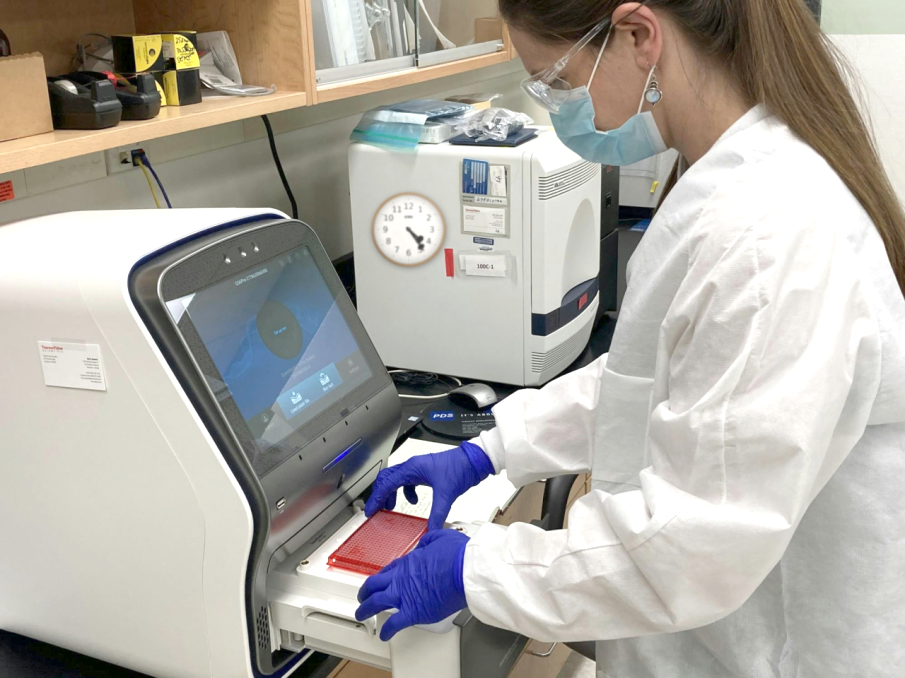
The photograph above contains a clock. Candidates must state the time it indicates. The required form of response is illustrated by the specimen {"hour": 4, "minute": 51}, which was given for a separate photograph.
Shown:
{"hour": 4, "minute": 24}
